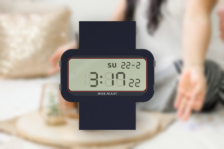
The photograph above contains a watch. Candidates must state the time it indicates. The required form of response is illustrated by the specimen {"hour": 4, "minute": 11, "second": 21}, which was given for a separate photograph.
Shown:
{"hour": 3, "minute": 17, "second": 22}
